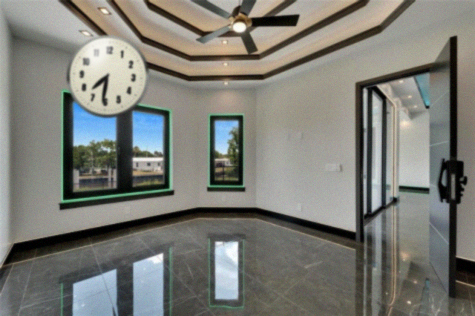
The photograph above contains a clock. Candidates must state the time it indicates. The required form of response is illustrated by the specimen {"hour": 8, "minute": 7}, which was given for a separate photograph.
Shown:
{"hour": 7, "minute": 31}
